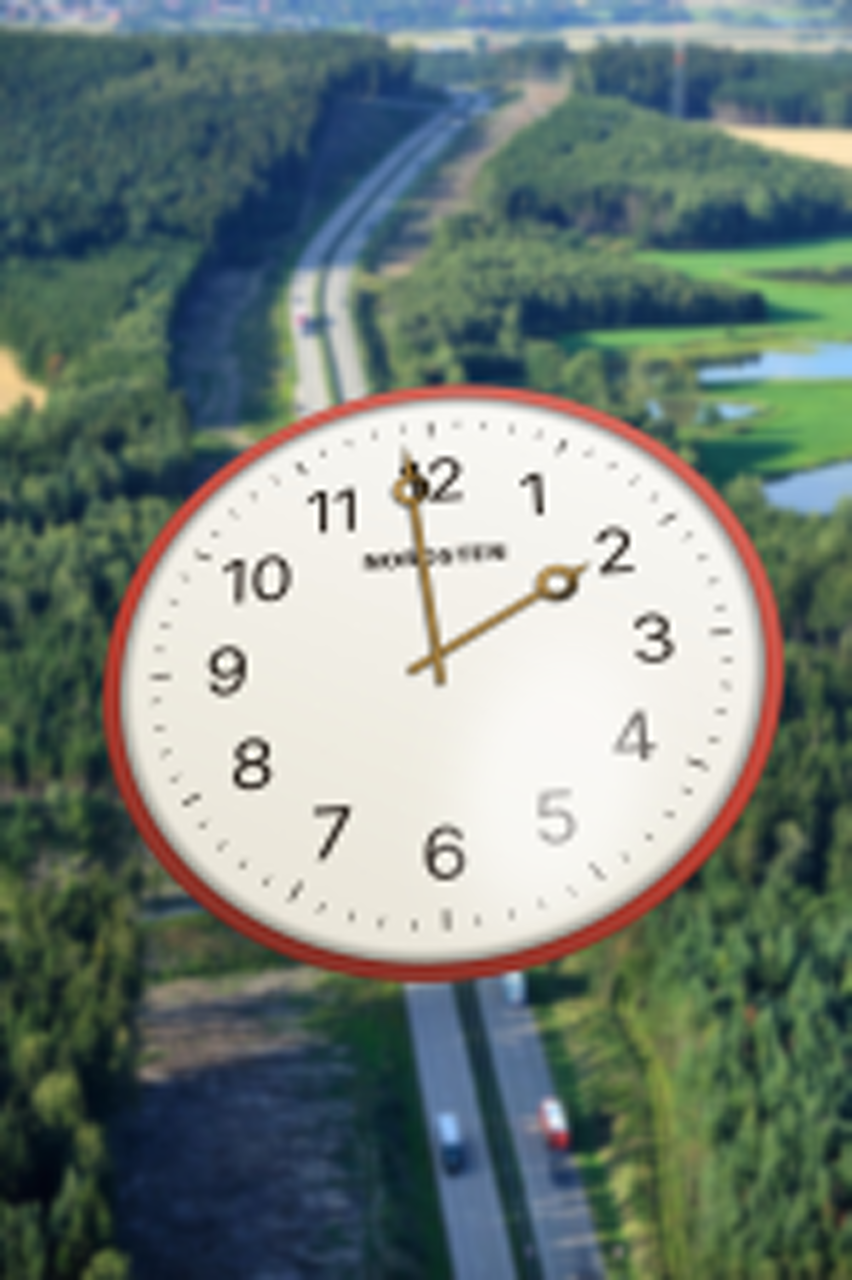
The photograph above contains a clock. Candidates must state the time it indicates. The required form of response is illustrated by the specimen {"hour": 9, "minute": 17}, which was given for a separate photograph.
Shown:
{"hour": 1, "minute": 59}
